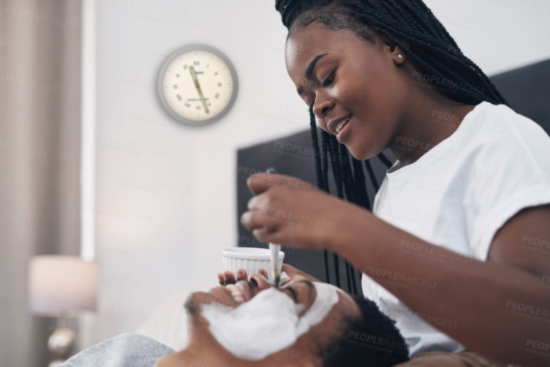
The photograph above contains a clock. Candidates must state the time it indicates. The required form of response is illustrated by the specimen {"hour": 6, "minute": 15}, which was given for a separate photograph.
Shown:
{"hour": 11, "minute": 27}
